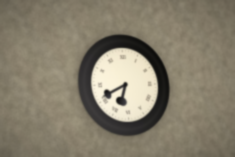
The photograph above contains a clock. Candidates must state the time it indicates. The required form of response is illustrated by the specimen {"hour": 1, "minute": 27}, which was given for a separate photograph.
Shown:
{"hour": 6, "minute": 41}
